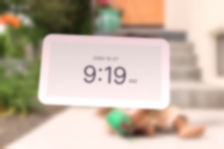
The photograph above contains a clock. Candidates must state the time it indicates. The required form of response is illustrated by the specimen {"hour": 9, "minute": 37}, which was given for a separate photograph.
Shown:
{"hour": 9, "minute": 19}
